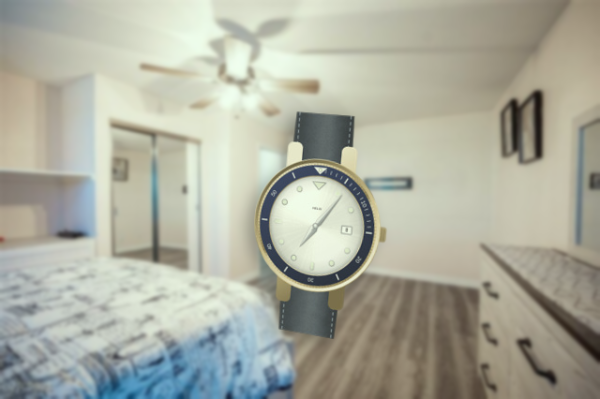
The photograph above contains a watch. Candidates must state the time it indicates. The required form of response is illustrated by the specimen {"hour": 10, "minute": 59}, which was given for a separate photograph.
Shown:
{"hour": 7, "minute": 6}
